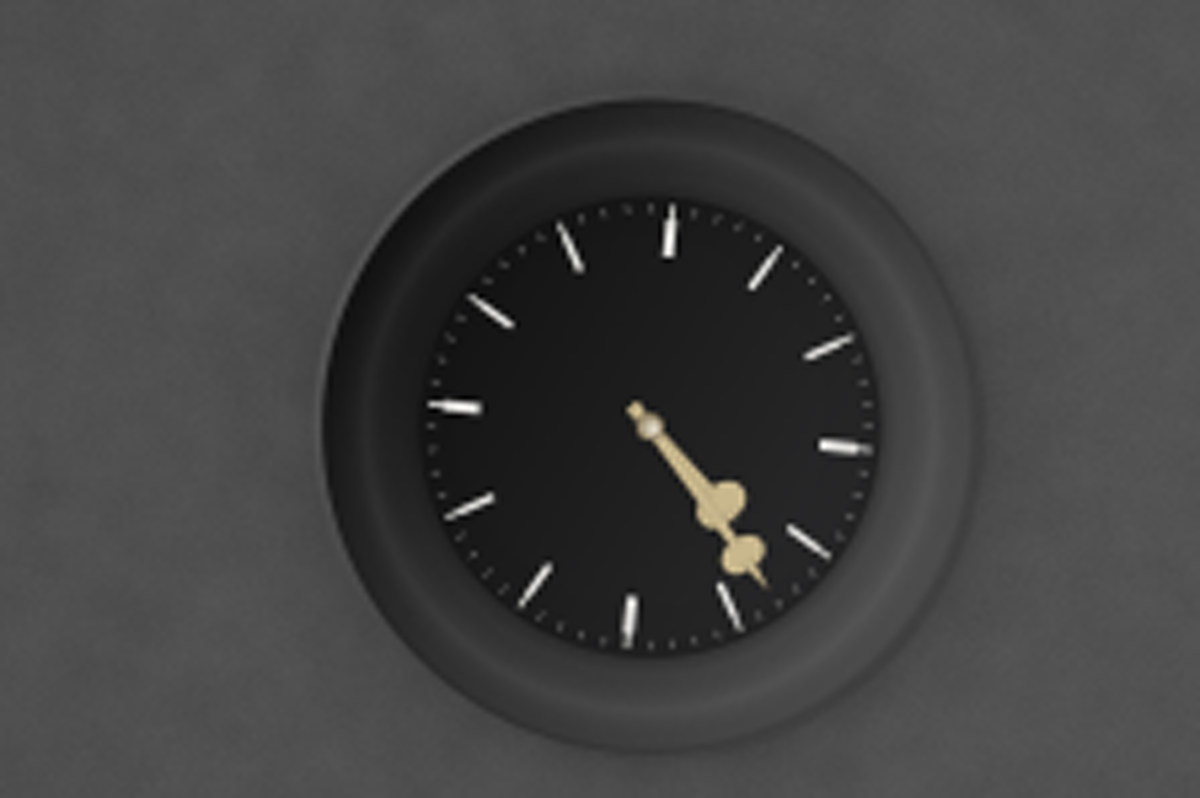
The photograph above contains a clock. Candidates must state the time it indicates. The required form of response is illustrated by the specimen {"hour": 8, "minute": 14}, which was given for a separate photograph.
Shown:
{"hour": 4, "minute": 23}
